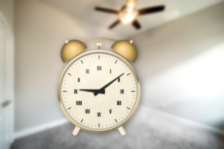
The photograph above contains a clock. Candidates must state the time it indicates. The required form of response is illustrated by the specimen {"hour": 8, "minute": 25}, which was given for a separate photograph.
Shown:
{"hour": 9, "minute": 9}
